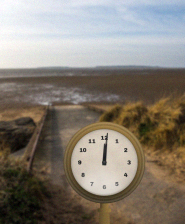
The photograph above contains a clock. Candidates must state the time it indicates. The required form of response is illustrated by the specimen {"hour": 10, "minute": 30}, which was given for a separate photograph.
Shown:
{"hour": 12, "minute": 1}
